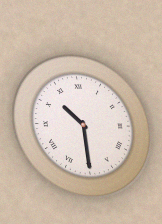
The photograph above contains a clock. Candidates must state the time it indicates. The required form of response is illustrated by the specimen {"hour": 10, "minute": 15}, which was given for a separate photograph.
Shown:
{"hour": 10, "minute": 30}
